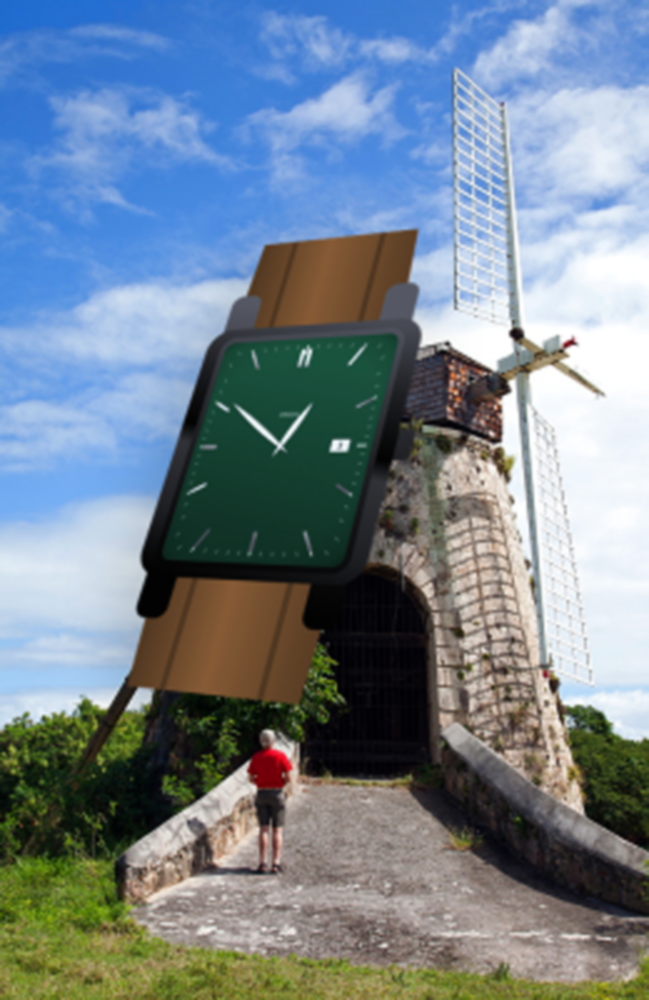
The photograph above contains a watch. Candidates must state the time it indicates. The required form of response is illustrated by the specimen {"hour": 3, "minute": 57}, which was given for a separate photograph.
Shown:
{"hour": 12, "minute": 51}
